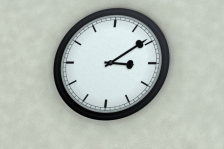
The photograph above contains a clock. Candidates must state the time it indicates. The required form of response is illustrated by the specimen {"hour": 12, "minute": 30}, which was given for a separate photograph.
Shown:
{"hour": 3, "minute": 9}
